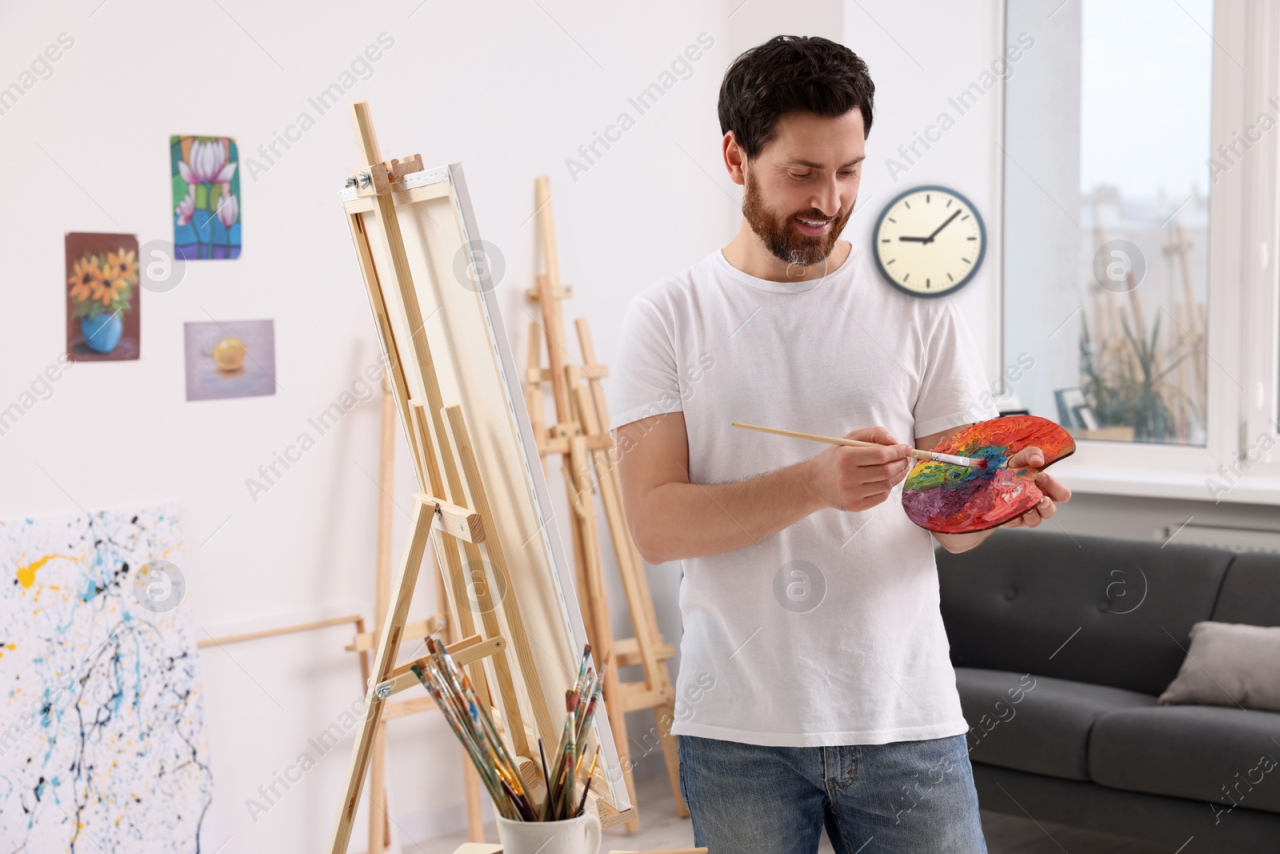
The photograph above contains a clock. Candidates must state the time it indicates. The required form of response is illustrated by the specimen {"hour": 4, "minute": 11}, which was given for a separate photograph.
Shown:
{"hour": 9, "minute": 8}
